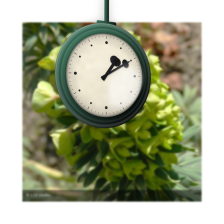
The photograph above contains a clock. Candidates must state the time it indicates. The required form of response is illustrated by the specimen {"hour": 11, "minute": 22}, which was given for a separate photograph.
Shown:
{"hour": 1, "minute": 10}
